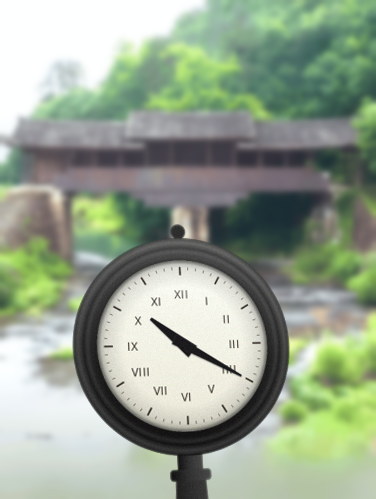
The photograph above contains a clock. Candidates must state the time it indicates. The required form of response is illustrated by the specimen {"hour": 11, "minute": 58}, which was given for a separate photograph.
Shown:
{"hour": 10, "minute": 20}
